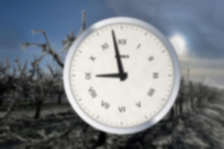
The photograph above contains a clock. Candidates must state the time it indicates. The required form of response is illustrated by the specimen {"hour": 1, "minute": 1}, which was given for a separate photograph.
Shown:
{"hour": 8, "minute": 58}
